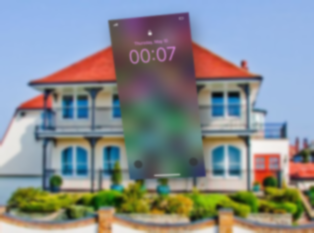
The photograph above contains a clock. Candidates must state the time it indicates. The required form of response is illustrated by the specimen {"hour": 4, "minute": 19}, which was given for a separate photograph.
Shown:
{"hour": 0, "minute": 7}
